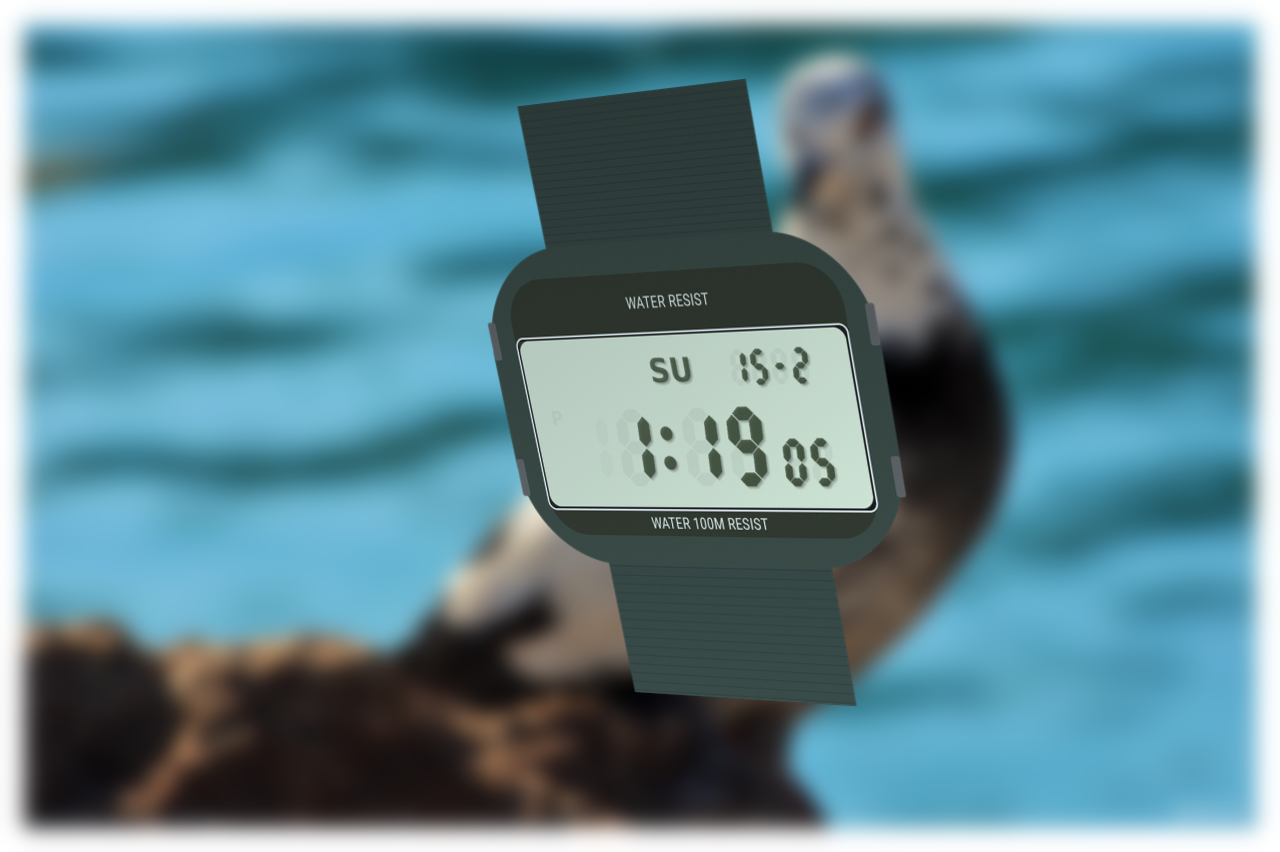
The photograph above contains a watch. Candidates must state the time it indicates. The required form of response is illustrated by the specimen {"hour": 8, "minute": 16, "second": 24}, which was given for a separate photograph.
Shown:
{"hour": 1, "minute": 19, "second": 5}
